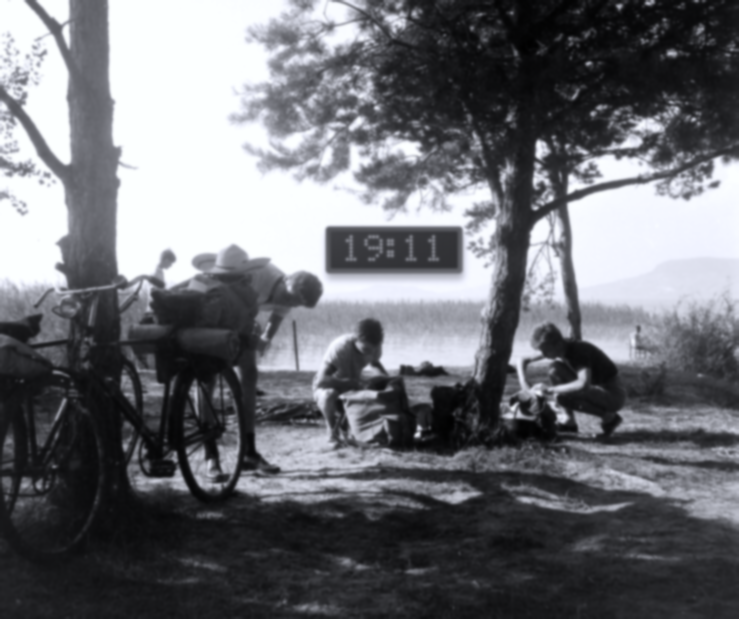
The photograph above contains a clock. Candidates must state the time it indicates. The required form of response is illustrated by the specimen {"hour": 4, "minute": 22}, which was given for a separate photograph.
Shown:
{"hour": 19, "minute": 11}
